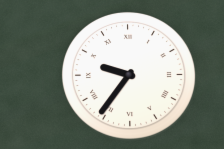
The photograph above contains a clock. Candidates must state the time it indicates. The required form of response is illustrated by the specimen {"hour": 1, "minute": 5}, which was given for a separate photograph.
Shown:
{"hour": 9, "minute": 36}
